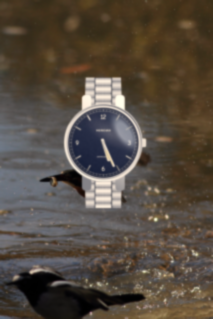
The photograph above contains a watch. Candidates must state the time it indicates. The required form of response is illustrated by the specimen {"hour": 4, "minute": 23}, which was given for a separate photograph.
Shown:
{"hour": 5, "minute": 26}
